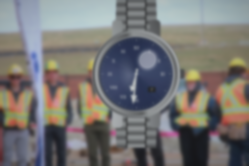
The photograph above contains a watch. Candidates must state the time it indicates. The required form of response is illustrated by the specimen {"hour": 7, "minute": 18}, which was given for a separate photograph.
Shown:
{"hour": 6, "minute": 31}
